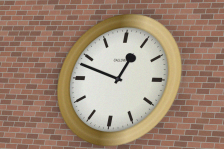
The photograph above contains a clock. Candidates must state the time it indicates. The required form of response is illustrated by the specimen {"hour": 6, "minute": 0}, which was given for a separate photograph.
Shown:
{"hour": 12, "minute": 48}
